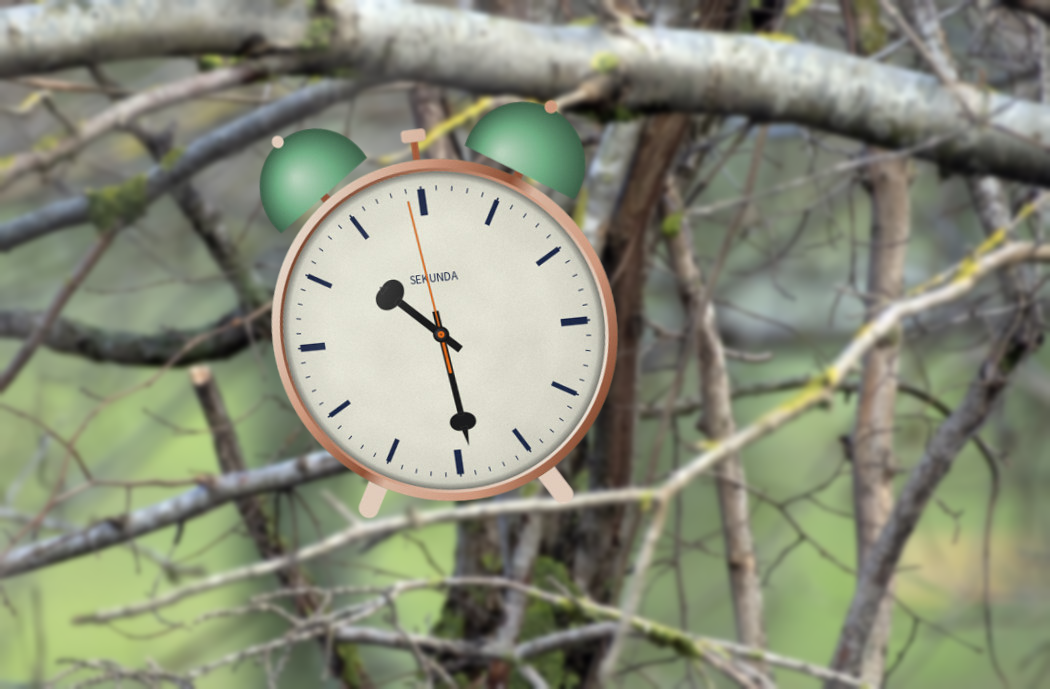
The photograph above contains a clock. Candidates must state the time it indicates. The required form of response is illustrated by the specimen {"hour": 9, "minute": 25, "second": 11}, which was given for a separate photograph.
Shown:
{"hour": 10, "minute": 28, "second": 59}
